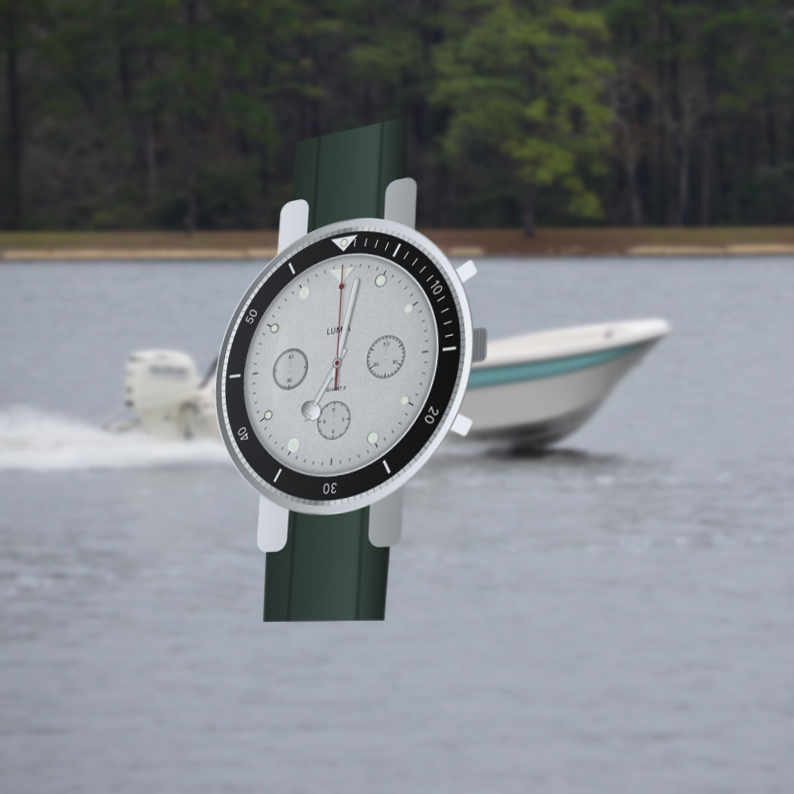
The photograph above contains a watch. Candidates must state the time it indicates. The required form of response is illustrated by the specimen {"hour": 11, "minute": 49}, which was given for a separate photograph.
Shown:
{"hour": 7, "minute": 2}
